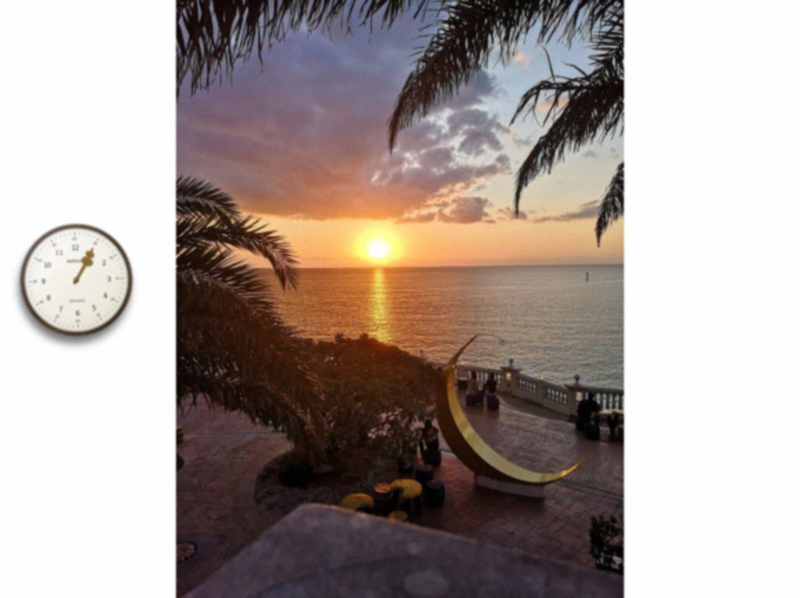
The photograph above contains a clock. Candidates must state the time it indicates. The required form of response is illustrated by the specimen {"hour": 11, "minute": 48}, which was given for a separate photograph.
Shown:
{"hour": 1, "minute": 5}
